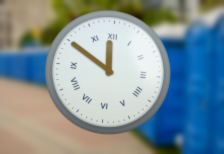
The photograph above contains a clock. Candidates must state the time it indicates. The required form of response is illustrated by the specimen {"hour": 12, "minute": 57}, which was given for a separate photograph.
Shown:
{"hour": 11, "minute": 50}
